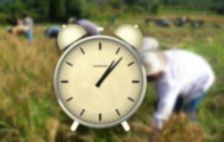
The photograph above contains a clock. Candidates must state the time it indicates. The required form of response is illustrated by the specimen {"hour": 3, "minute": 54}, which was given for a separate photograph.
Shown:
{"hour": 1, "minute": 7}
